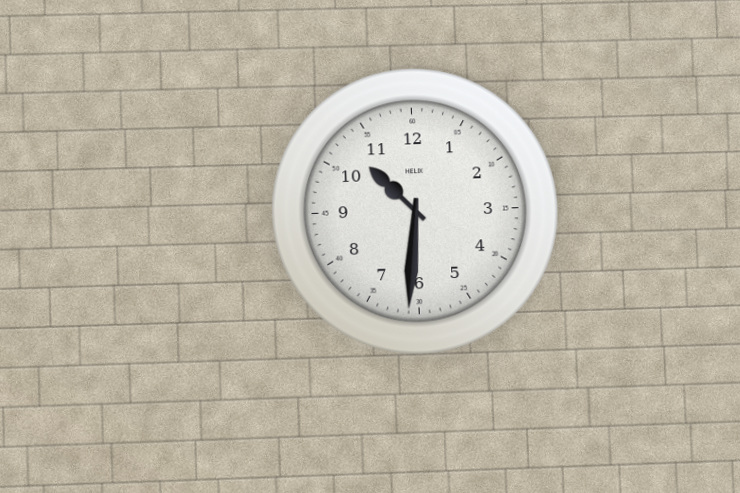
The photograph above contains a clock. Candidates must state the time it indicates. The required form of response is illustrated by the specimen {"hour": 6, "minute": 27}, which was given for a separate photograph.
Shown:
{"hour": 10, "minute": 31}
